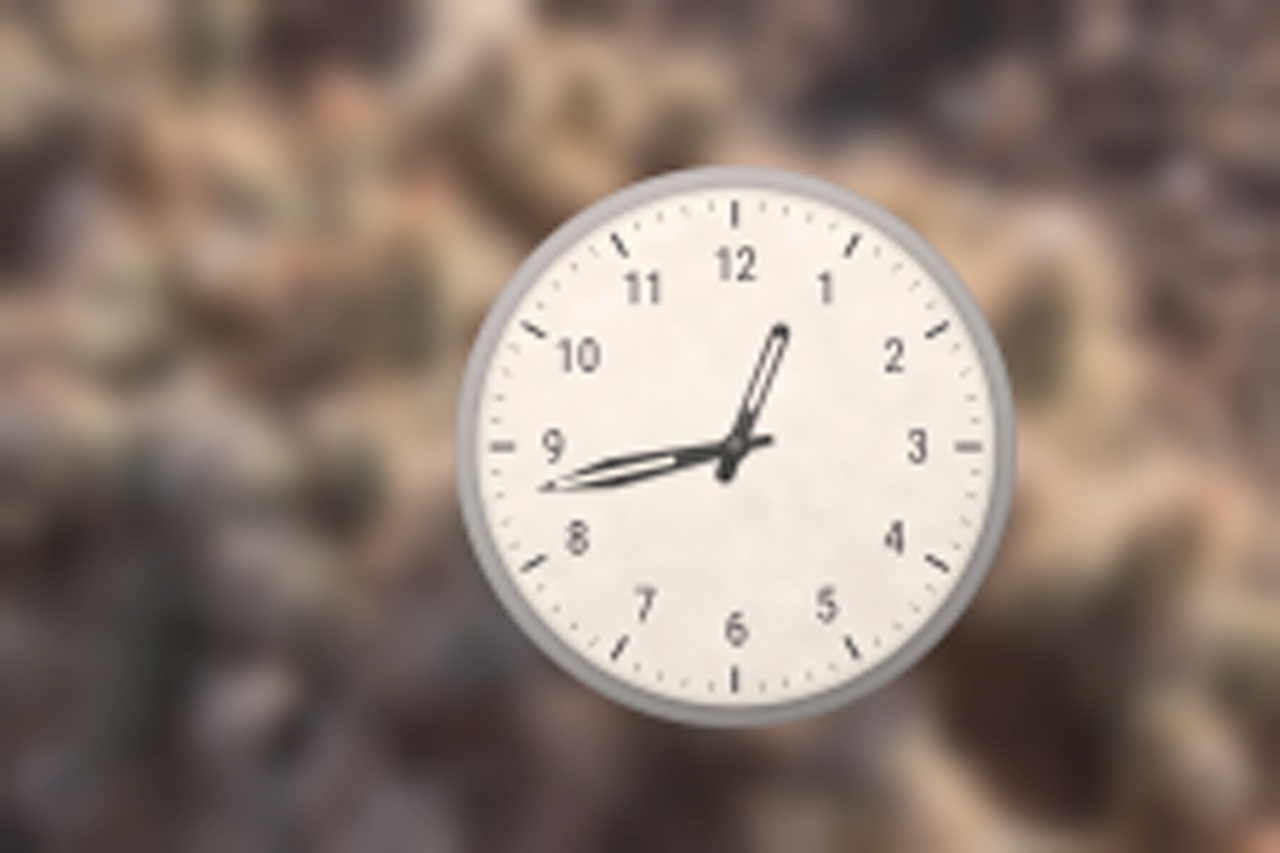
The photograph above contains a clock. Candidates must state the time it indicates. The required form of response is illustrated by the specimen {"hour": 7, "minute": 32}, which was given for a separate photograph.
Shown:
{"hour": 12, "minute": 43}
